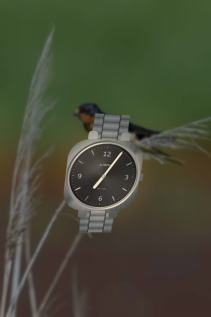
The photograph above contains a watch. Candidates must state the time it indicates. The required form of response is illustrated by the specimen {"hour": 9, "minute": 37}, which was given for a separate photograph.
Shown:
{"hour": 7, "minute": 5}
